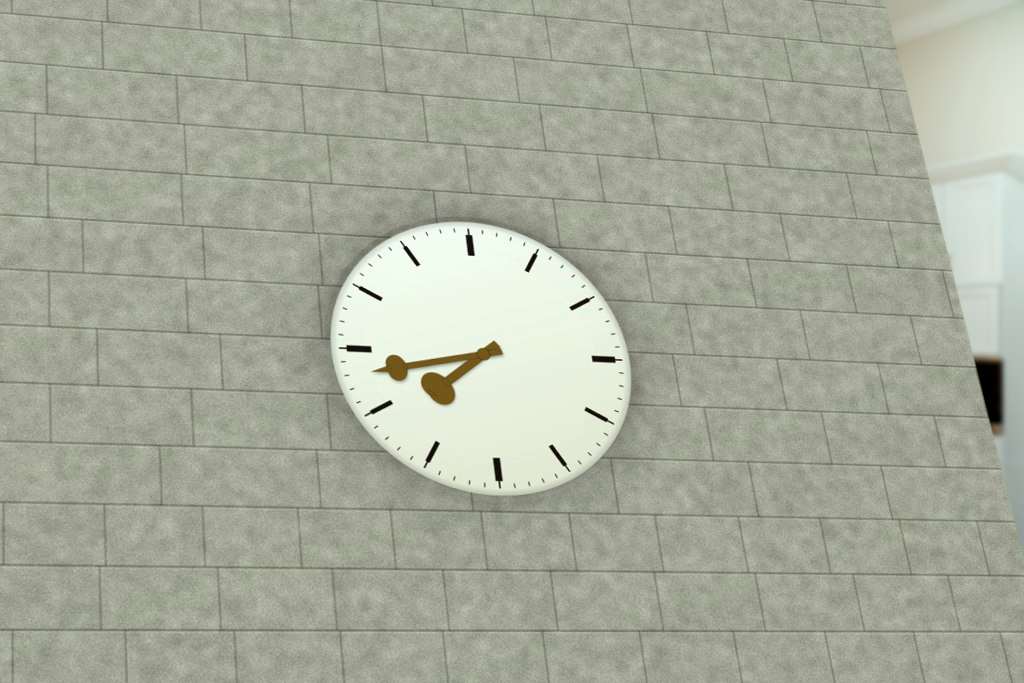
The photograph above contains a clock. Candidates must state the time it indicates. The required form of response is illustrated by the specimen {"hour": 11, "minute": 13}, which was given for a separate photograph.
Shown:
{"hour": 7, "minute": 43}
